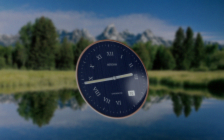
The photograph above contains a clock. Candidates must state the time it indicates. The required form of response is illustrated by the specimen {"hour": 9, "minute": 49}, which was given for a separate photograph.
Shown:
{"hour": 2, "minute": 44}
